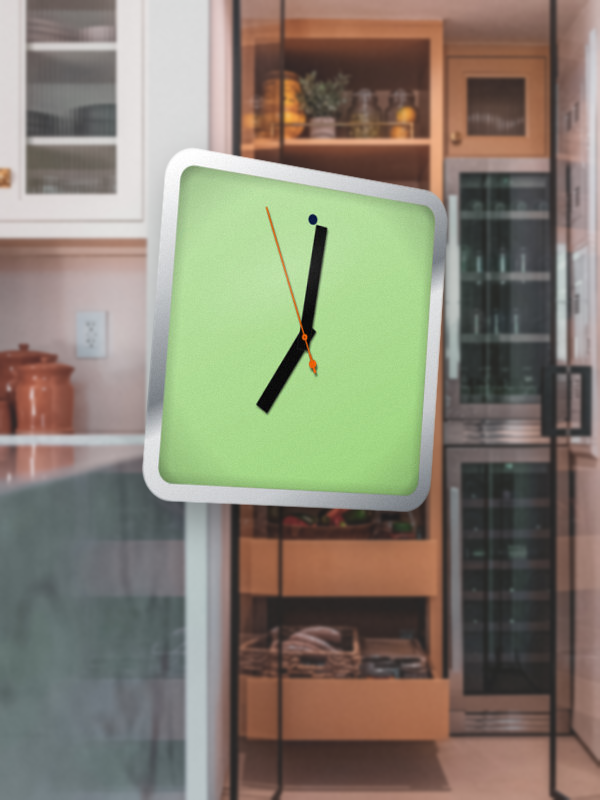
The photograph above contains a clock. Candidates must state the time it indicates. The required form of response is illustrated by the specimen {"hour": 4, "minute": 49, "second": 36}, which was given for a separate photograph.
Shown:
{"hour": 7, "minute": 0, "second": 56}
